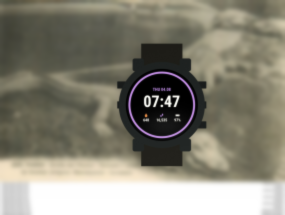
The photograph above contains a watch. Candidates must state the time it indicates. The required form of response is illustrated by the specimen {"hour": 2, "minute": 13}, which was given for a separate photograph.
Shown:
{"hour": 7, "minute": 47}
